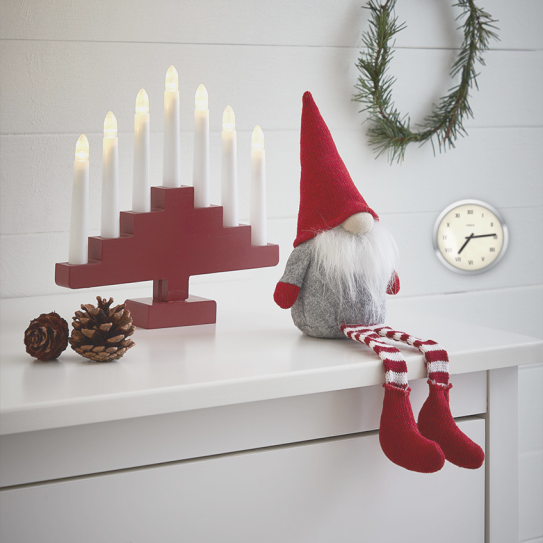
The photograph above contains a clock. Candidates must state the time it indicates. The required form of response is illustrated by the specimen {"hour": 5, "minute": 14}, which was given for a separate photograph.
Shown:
{"hour": 7, "minute": 14}
